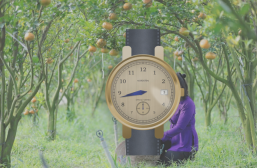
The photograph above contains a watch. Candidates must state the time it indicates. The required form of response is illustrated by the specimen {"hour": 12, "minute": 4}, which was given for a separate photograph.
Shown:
{"hour": 8, "minute": 43}
